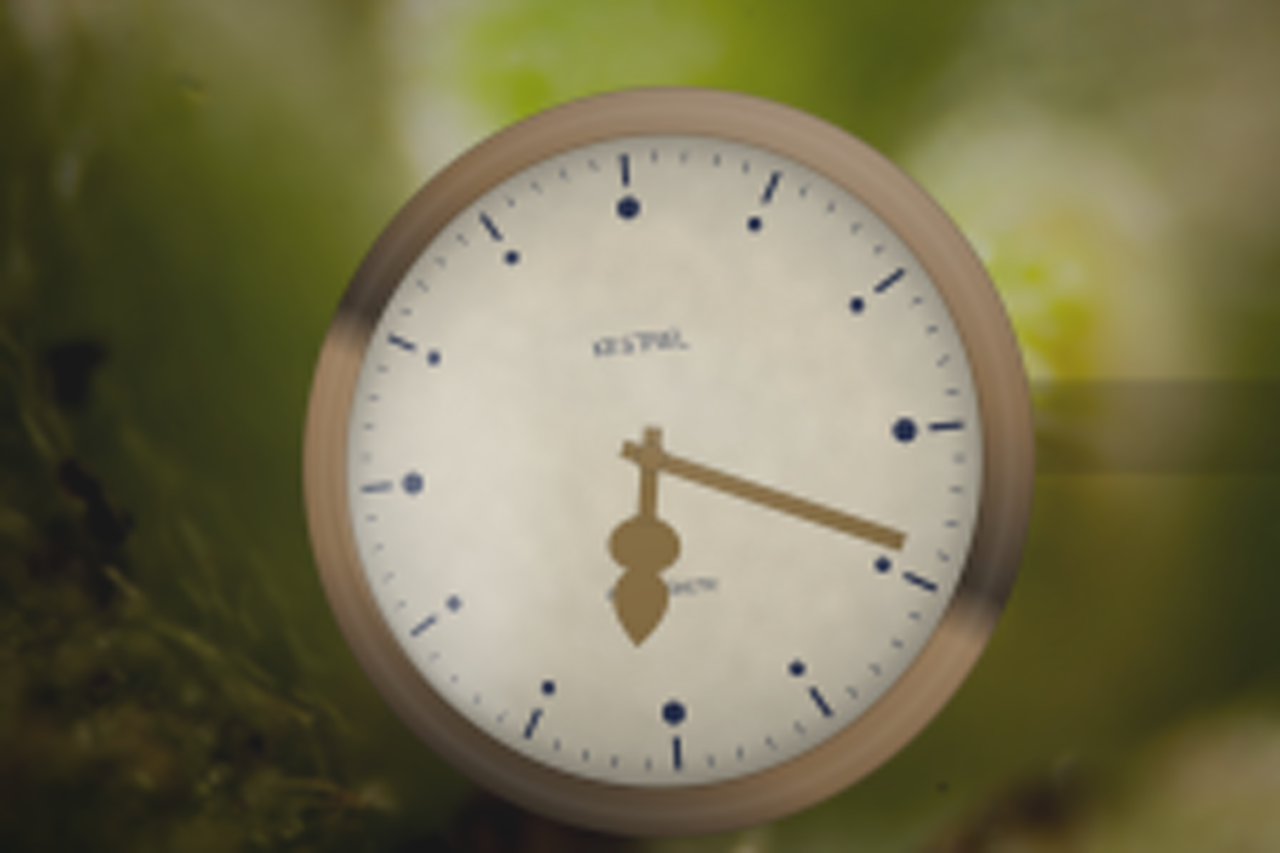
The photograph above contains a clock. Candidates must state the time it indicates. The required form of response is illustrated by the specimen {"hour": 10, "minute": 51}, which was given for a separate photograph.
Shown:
{"hour": 6, "minute": 19}
